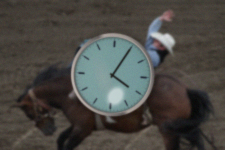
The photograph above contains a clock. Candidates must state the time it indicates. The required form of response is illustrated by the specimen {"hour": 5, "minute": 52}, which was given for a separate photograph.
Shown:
{"hour": 4, "minute": 5}
